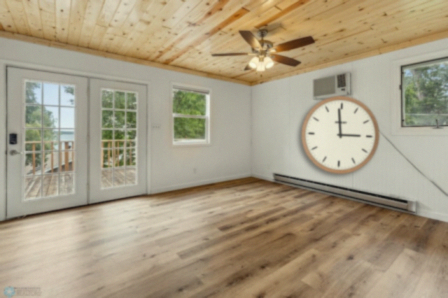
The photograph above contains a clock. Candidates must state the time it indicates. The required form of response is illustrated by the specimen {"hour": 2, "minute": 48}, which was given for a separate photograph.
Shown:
{"hour": 2, "minute": 59}
